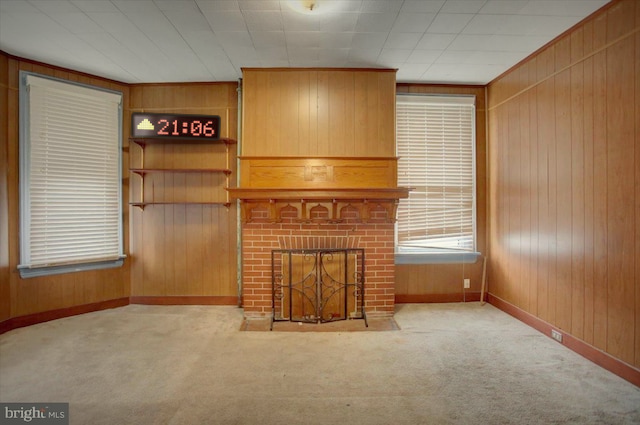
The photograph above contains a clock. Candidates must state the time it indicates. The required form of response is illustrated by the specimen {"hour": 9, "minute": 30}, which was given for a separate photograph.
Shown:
{"hour": 21, "minute": 6}
